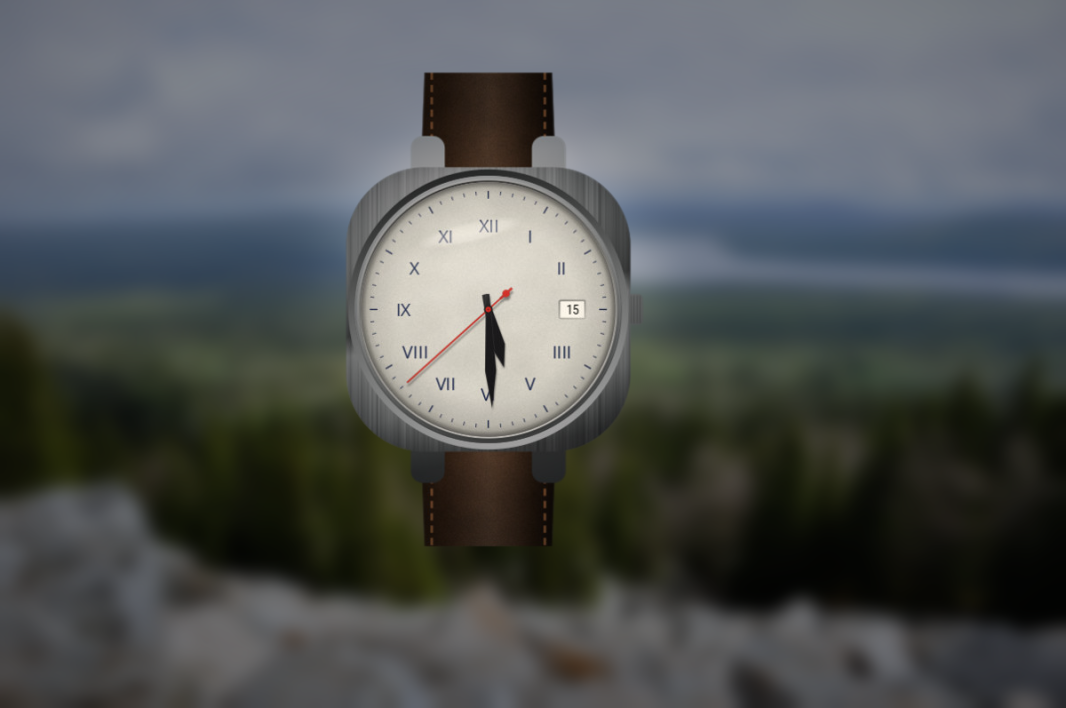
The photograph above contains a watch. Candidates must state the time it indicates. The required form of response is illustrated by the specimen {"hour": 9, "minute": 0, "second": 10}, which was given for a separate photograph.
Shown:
{"hour": 5, "minute": 29, "second": 38}
